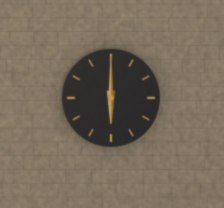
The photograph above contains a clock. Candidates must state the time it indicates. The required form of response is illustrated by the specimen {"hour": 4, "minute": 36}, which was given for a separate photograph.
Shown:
{"hour": 6, "minute": 0}
